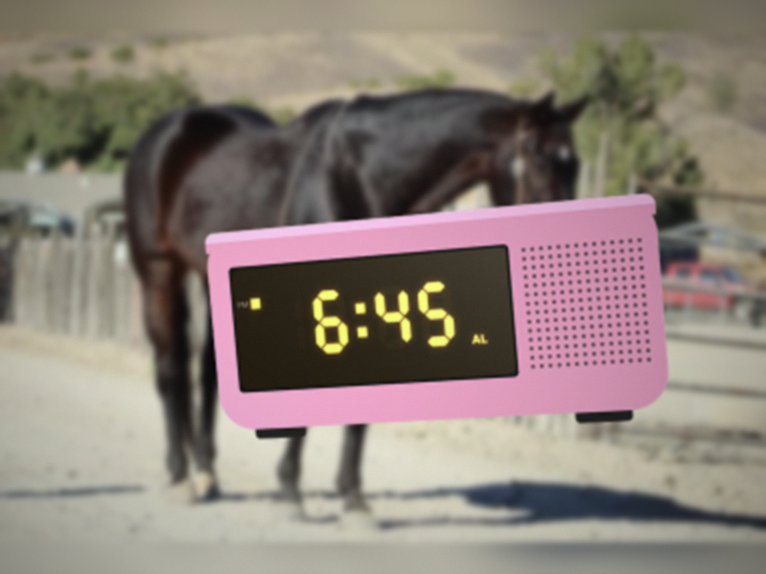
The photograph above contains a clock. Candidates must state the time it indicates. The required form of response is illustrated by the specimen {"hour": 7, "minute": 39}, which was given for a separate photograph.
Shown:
{"hour": 6, "minute": 45}
